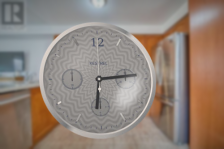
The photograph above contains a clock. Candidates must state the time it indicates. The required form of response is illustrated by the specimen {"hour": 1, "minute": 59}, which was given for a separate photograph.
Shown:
{"hour": 6, "minute": 14}
